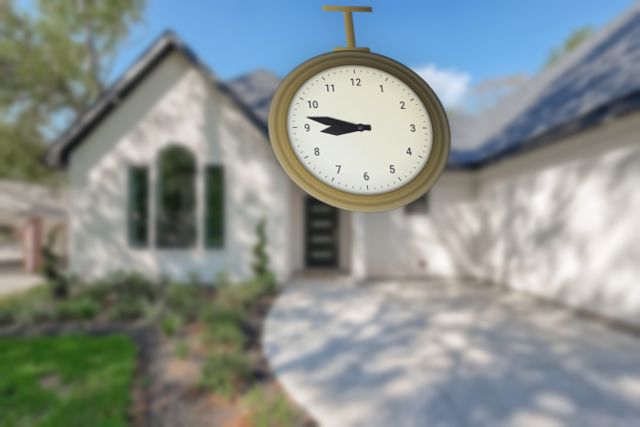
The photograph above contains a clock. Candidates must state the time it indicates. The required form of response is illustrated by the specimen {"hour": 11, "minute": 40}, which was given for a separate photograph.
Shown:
{"hour": 8, "minute": 47}
